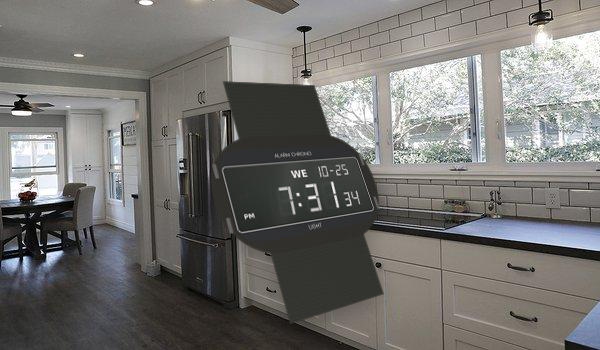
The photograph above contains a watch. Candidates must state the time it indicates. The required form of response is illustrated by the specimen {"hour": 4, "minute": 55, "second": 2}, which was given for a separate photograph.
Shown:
{"hour": 7, "minute": 31, "second": 34}
